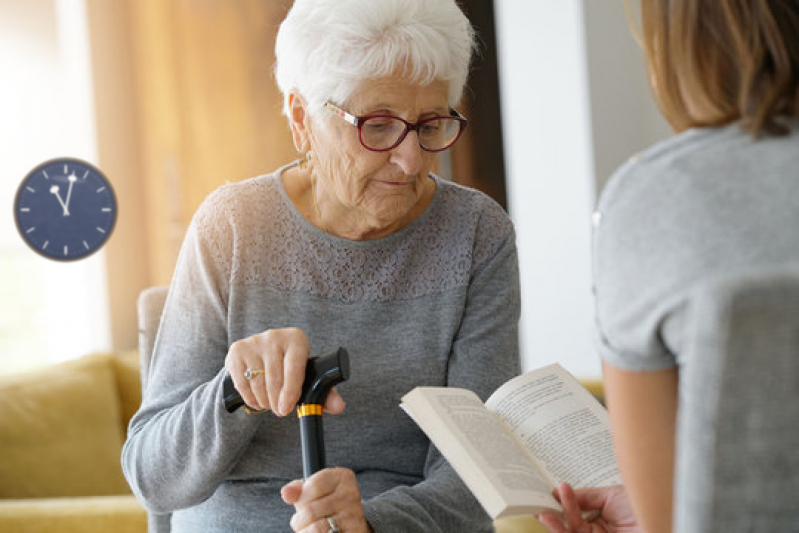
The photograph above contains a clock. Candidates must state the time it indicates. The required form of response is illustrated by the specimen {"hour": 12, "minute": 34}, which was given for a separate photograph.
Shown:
{"hour": 11, "minute": 2}
